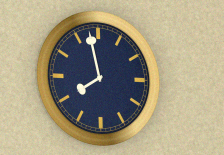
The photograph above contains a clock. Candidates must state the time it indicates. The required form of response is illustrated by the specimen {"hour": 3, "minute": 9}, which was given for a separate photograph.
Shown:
{"hour": 7, "minute": 58}
